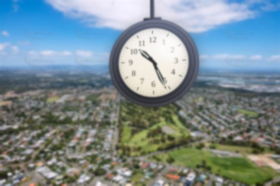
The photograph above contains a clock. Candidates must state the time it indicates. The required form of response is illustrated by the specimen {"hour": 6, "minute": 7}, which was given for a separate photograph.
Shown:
{"hour": 10, "minute": 26}
